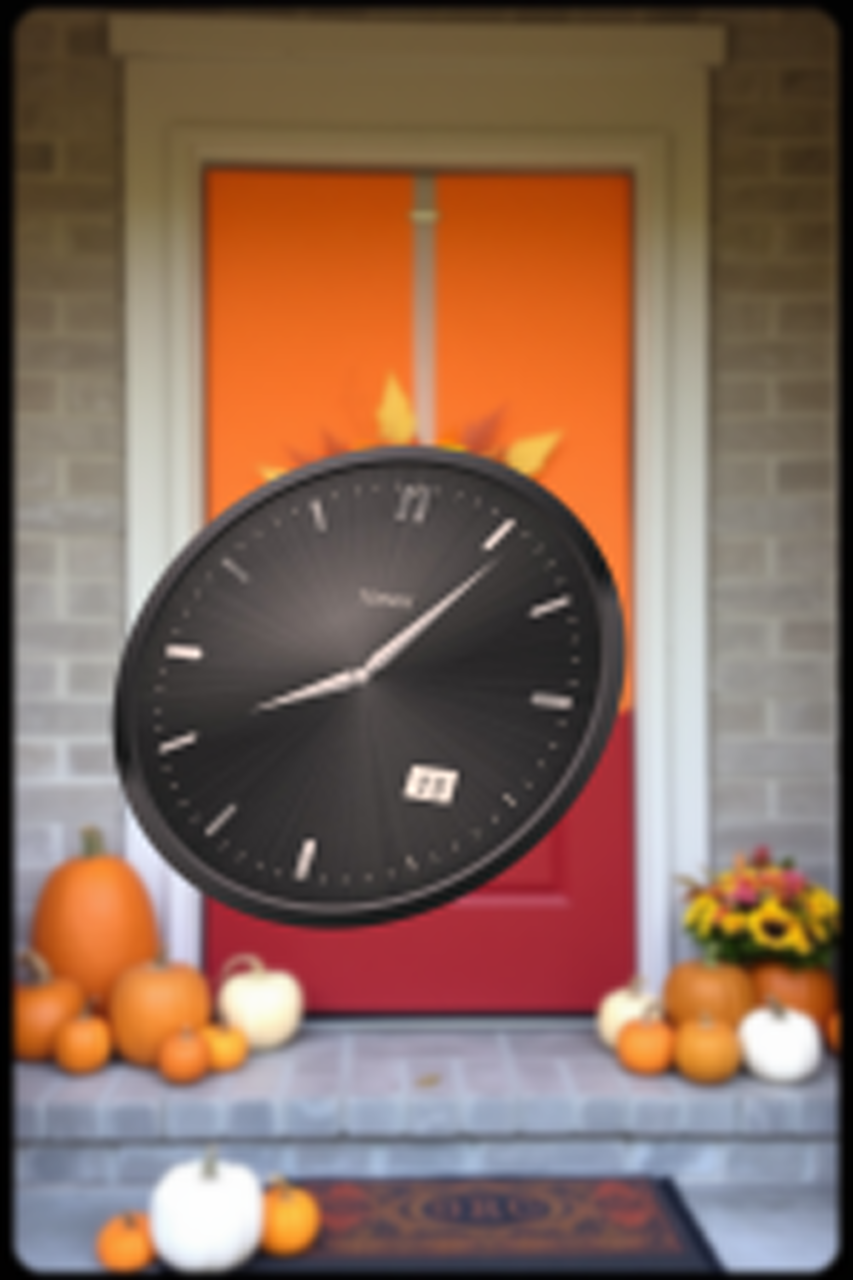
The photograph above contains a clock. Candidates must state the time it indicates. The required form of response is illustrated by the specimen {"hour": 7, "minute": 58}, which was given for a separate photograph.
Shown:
{"hour": 8, "minute": 6}
